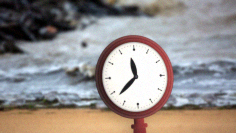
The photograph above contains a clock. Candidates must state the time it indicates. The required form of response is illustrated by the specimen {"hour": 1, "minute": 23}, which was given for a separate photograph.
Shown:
{"hour": 11, "minute": 38}
